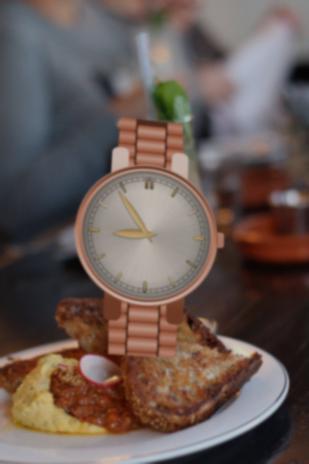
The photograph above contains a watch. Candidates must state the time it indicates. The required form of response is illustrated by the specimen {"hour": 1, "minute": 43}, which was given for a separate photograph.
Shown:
{"hour": 8, "minute": 54}
